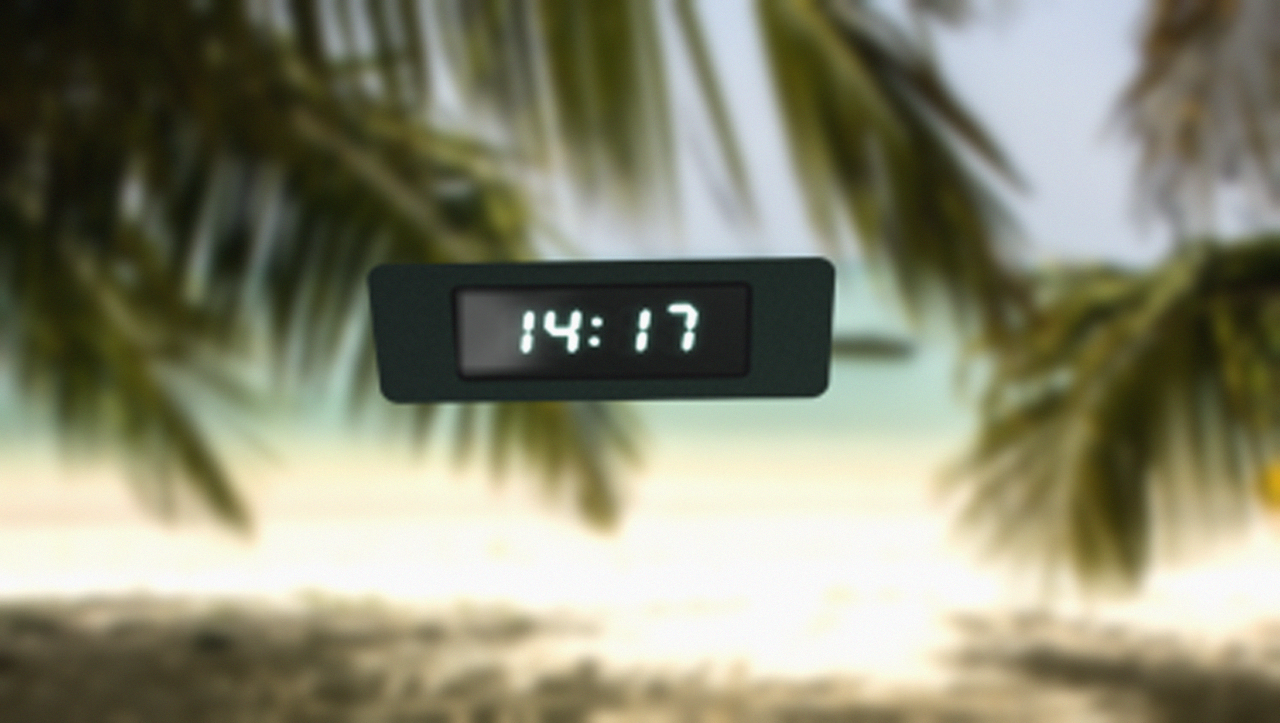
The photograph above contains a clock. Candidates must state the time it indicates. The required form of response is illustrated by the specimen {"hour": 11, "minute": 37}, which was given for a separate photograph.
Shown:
{"hour": 14, "minute": 17}
